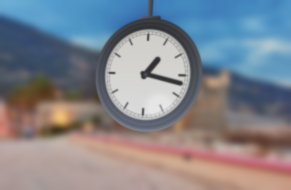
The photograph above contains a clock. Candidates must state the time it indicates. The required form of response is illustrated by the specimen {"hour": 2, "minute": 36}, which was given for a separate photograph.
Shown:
{"hour": 1, "minute": 17}
